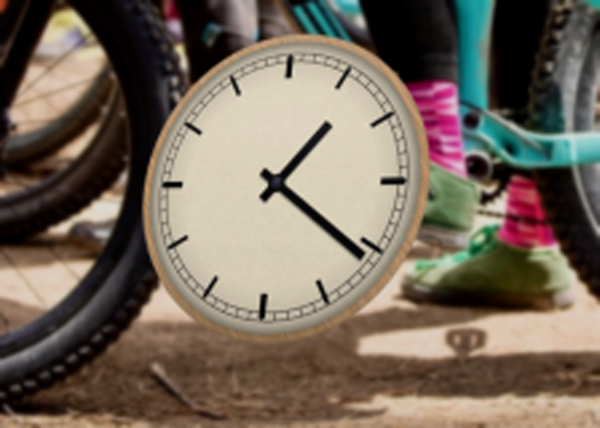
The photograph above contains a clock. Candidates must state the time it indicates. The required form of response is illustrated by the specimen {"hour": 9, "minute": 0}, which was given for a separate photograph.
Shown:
{"hour": 1, "minute": 21}
